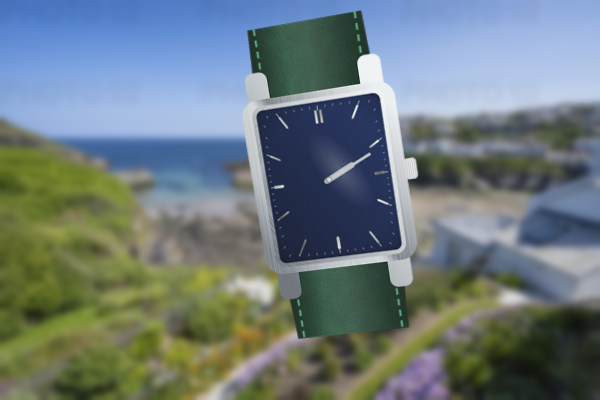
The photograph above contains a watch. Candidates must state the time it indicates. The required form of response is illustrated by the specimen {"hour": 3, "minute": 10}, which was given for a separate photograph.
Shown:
{"hour": 2, "minute": 11}
